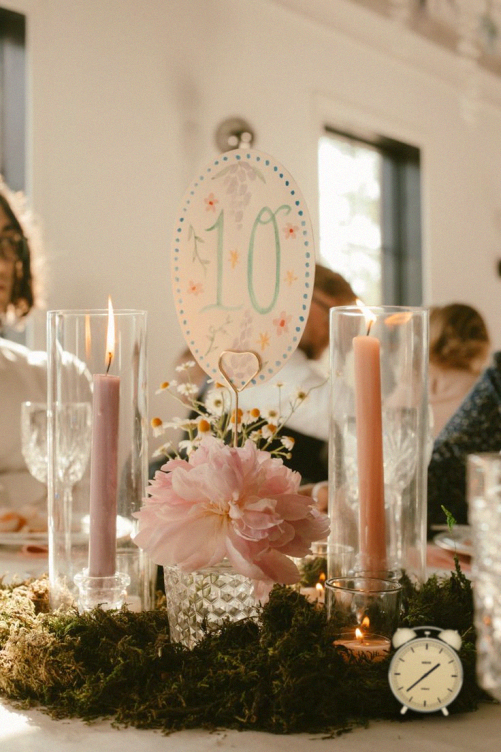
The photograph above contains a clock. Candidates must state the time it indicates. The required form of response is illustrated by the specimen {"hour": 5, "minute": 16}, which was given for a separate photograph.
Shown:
{"hour": 1, "minute": 38}
